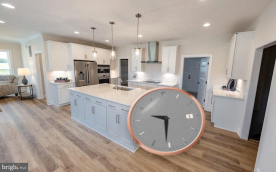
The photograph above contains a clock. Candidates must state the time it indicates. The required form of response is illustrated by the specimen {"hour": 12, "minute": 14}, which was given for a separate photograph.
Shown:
{"hour": 9, "minute": 31}
